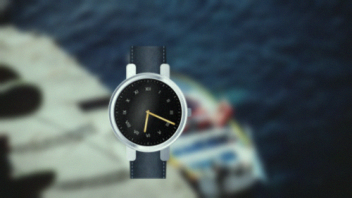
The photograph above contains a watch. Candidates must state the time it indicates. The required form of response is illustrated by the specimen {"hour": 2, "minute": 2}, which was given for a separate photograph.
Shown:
{"hour": 6, "minute": 19}
